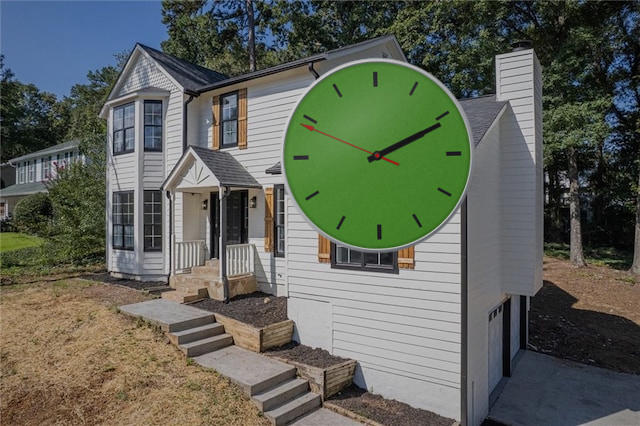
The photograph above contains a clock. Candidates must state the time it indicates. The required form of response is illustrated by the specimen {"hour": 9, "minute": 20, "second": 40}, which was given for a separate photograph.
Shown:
{"hour": 2, "minute": 10, "second": 49}
